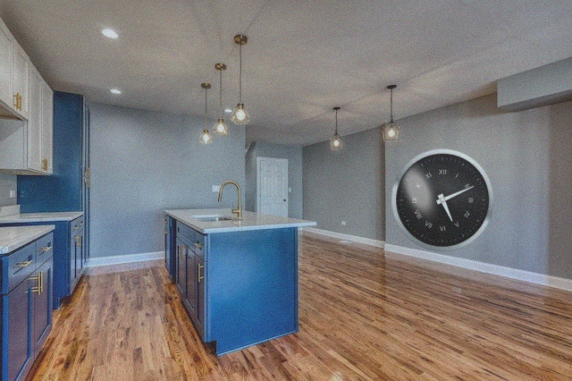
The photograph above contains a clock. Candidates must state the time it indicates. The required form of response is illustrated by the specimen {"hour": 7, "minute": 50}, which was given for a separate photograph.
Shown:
{"hour": 5, "minute": 11}
